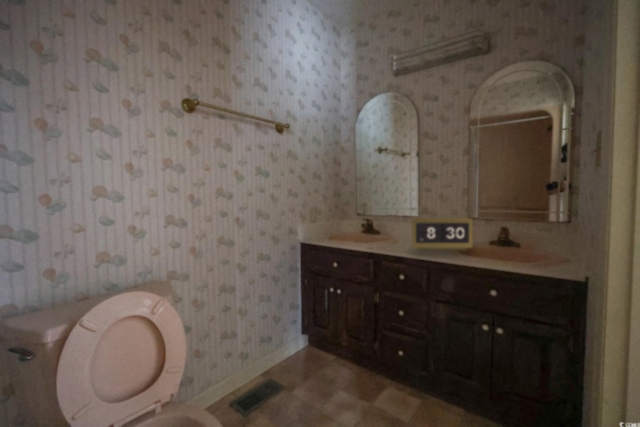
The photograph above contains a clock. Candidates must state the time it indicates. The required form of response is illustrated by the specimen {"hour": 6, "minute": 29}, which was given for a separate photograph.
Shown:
{"hour": 8, "minute": 30}
